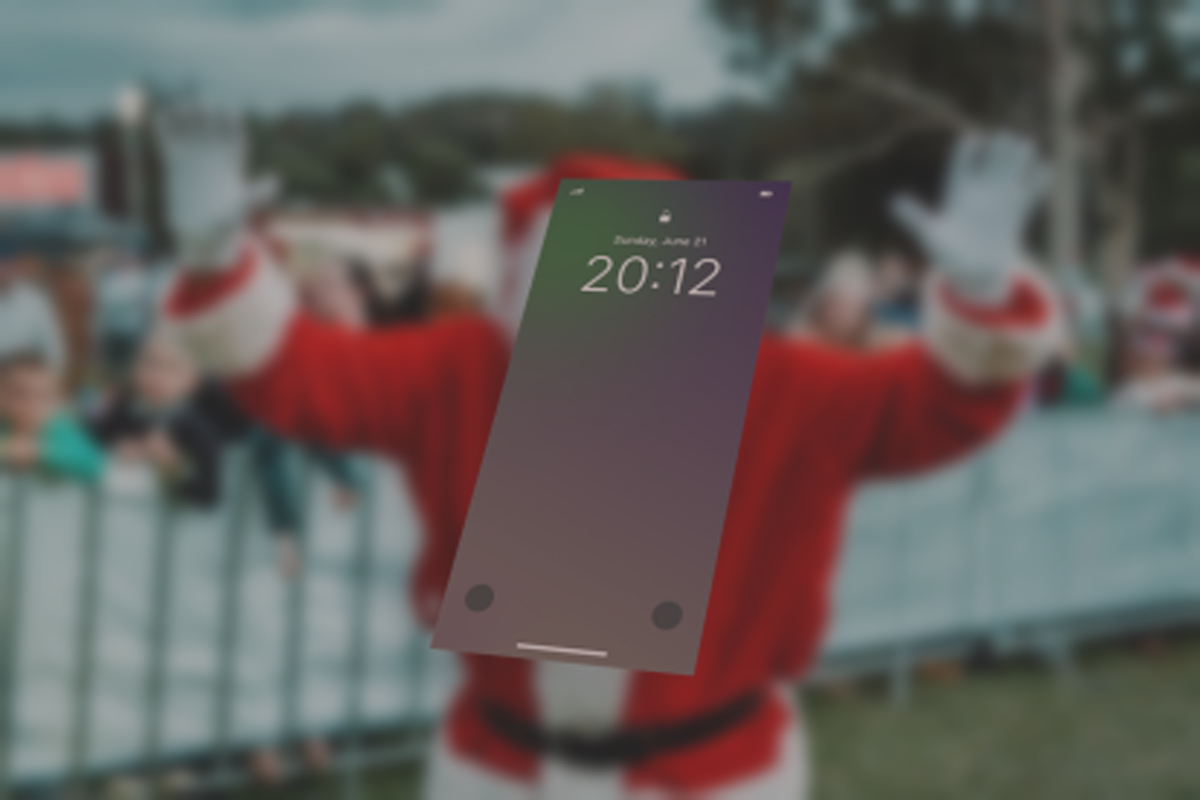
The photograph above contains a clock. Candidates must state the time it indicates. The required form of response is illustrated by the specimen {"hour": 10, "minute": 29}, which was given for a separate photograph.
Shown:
{"hour": 20, "minute": 12}
